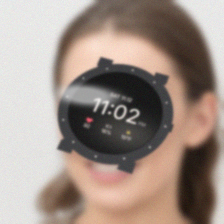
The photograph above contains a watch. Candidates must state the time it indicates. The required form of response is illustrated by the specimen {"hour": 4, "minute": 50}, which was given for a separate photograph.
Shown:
{"hour": 11, "minute": 2}
